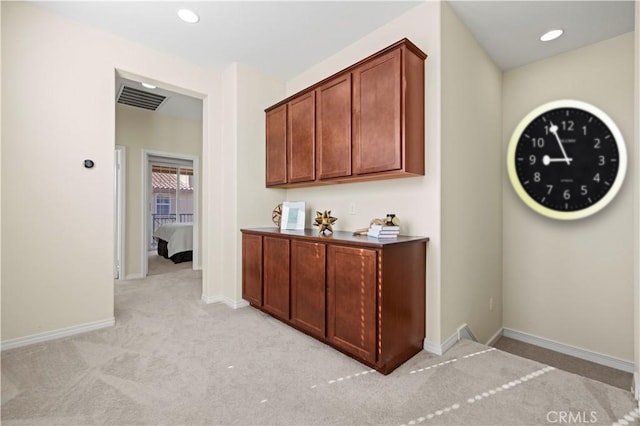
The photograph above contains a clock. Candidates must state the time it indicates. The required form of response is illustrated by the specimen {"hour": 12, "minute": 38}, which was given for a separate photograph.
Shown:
{"hour": 8, "minute": 56}
